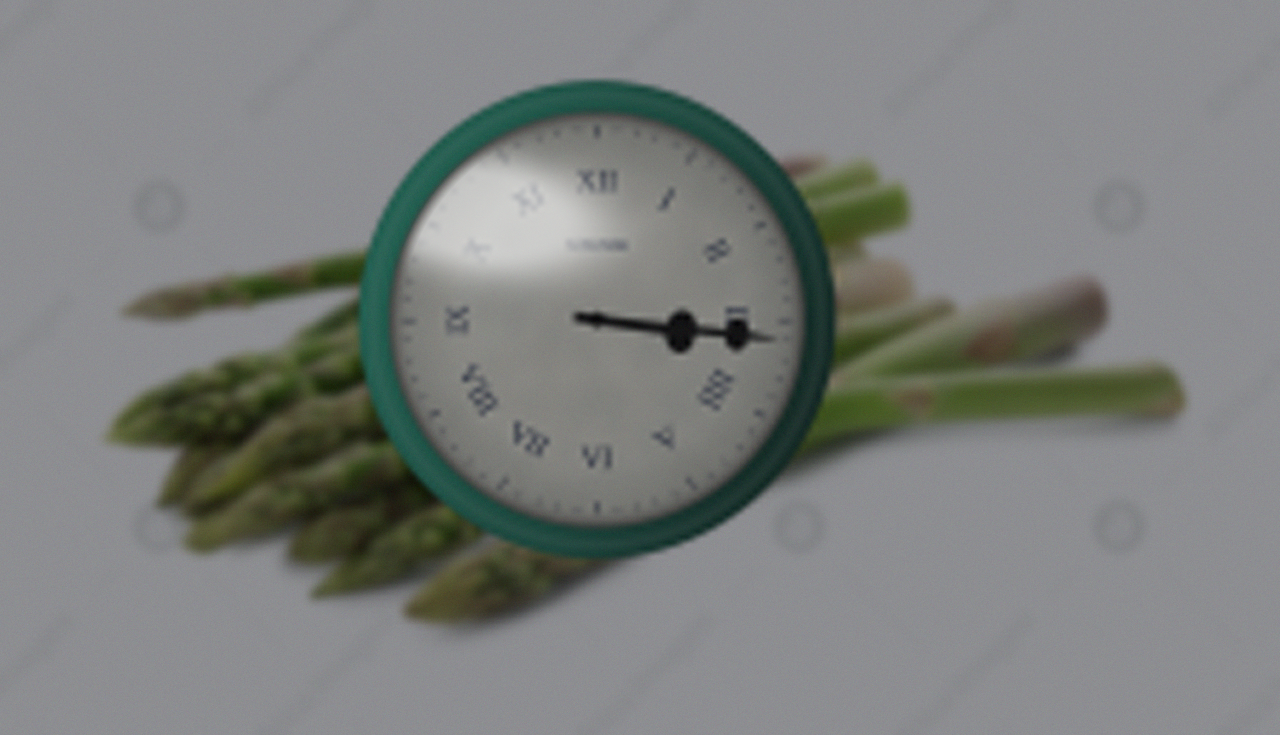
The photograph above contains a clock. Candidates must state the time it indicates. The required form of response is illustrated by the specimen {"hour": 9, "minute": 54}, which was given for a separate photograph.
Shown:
{"hour": 3, "minute": 16}
